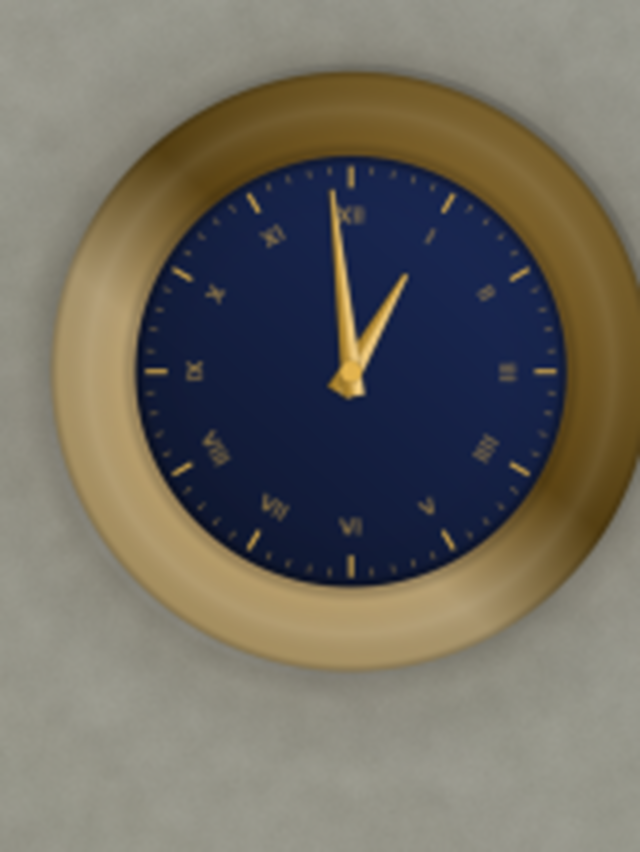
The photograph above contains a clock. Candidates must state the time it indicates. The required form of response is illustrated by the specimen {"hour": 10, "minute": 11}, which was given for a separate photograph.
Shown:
{"hour": 12, "minute": 59}
